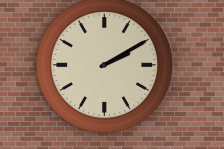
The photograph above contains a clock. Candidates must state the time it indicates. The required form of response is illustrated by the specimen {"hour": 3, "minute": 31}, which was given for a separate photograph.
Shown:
{"hour": 2, "minute": 10}
